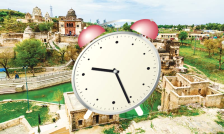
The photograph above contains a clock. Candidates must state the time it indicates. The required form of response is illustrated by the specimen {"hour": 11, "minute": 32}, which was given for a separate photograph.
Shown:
{"hour": 9, "minute": 26}
